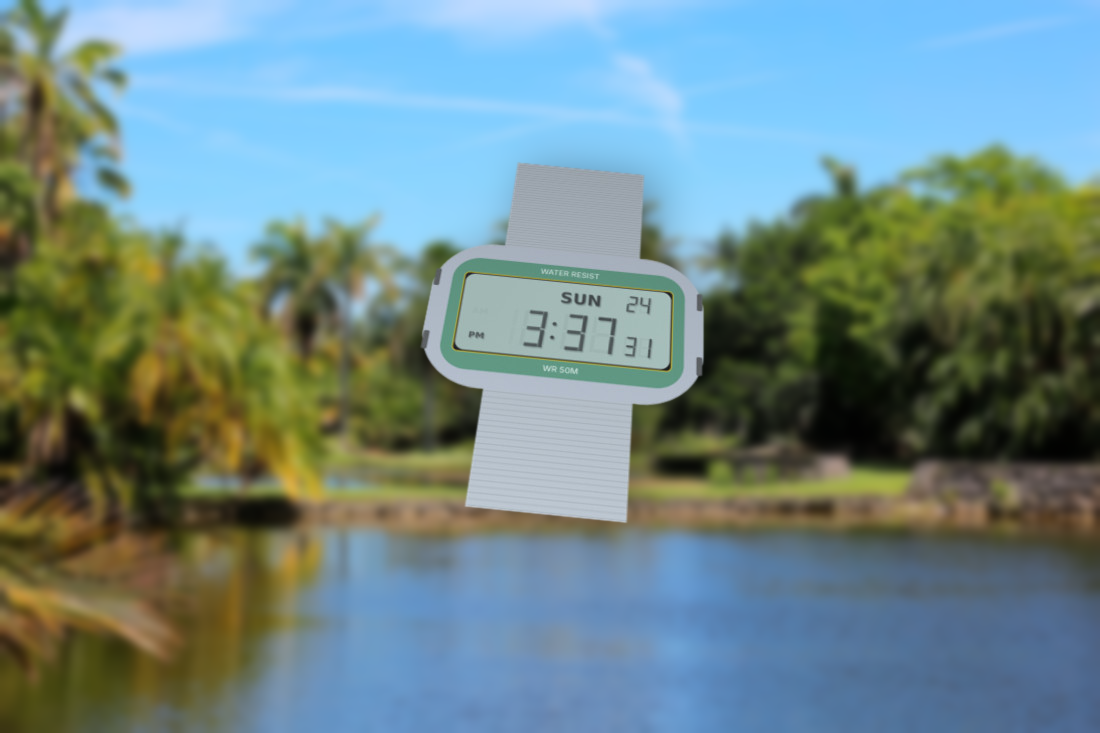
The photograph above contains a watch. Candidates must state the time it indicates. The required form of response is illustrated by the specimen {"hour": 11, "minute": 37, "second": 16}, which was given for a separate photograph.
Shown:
{"hour": 3, "minute": 37, "second": 31}
